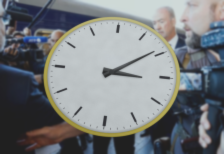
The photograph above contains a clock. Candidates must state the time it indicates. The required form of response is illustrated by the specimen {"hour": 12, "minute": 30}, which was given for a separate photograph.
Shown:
{"hour": 3, "minute": 9}
